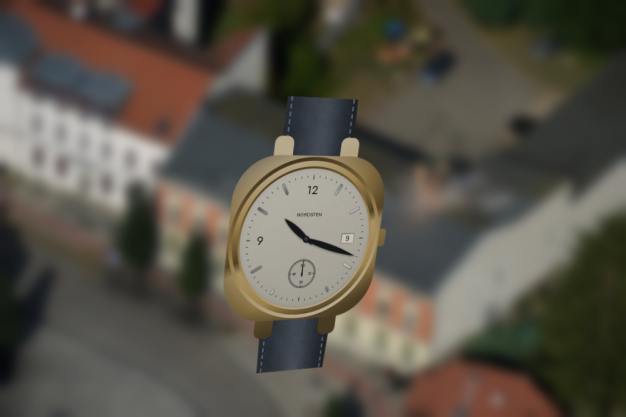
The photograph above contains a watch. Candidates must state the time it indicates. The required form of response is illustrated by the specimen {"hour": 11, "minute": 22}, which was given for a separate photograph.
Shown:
{"hour": 10, "minute": 18}
